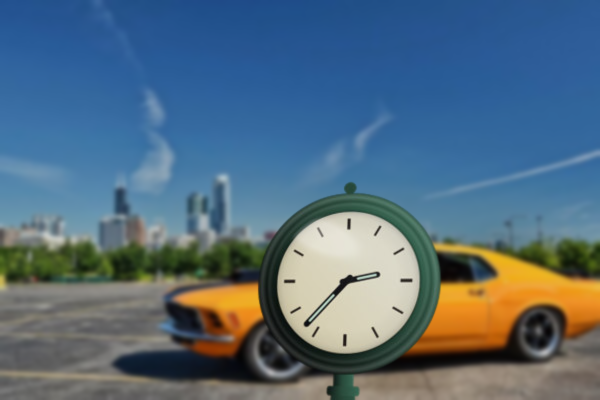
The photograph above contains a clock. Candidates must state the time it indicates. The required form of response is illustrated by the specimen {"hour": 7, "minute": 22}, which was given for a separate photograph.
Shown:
{"hour": 2, "minute": 37}
